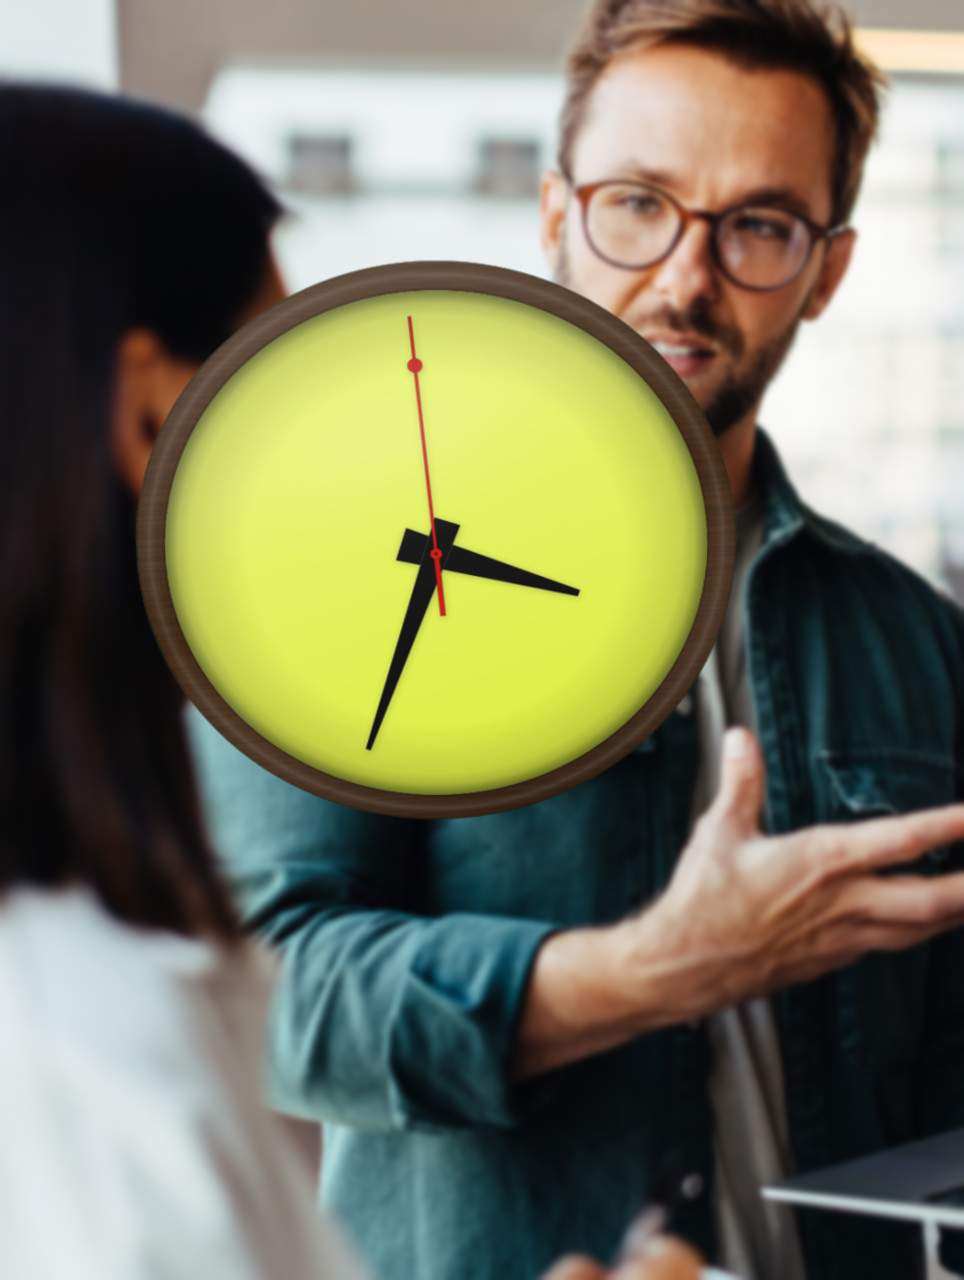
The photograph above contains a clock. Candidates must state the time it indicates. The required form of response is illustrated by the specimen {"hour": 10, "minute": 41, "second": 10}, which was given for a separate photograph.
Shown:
{"hour": 3, "minute": 32, "second": 59}
